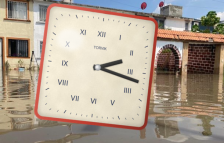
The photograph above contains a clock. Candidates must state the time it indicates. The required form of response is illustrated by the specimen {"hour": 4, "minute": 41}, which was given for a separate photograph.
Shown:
{"hour": 2, "minute": 17}
